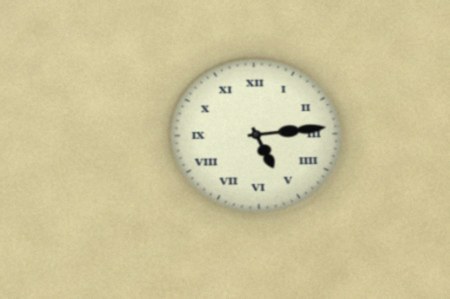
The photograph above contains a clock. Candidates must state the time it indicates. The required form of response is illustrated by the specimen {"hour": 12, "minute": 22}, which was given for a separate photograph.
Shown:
{"hour": 5, "minute": 14}
